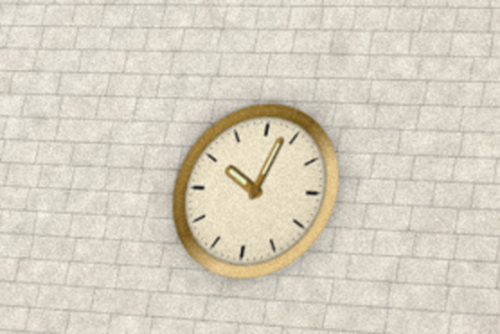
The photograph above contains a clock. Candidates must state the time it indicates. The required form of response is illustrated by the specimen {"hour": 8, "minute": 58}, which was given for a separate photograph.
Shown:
{"hour": 10, "minute": 3}
